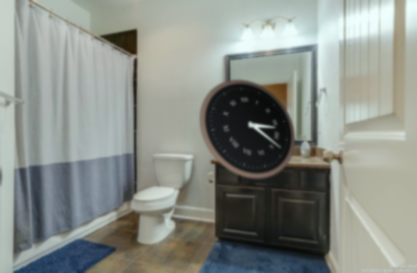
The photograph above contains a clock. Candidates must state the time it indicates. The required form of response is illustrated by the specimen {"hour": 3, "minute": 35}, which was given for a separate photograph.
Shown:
{"hour": 3, "minute": 23}
